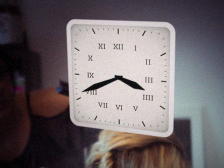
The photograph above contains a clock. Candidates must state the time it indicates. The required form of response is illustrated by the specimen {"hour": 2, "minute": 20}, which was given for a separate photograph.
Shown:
{"hour": 3, "minute": 41}
